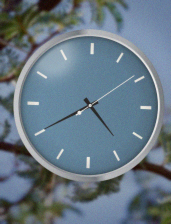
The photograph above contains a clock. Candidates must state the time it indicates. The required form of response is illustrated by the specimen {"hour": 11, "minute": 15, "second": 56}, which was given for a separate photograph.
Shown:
{"hour": 4, "minute": 40, "second": 9}
